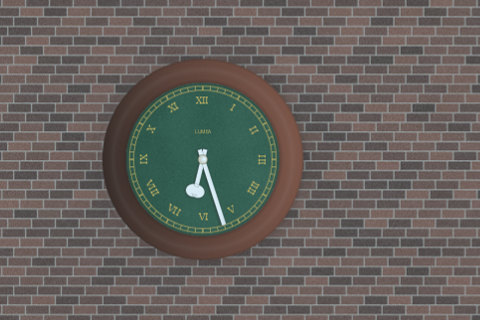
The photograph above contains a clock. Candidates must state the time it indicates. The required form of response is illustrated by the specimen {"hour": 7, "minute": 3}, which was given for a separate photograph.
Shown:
{"hour": 6, "minute": 27}
